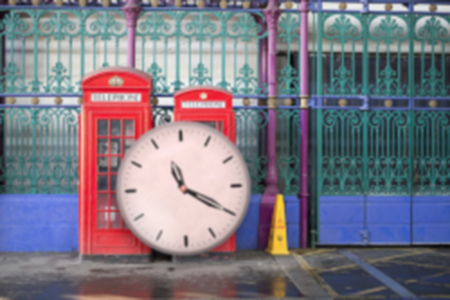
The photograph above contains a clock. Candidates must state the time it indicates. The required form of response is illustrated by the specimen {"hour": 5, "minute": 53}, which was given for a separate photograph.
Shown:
{"hour": 11, "minute": 20}
